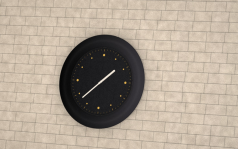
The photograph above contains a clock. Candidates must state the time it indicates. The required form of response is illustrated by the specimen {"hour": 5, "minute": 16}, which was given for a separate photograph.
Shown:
{"hour": 1, "minute": 38}
